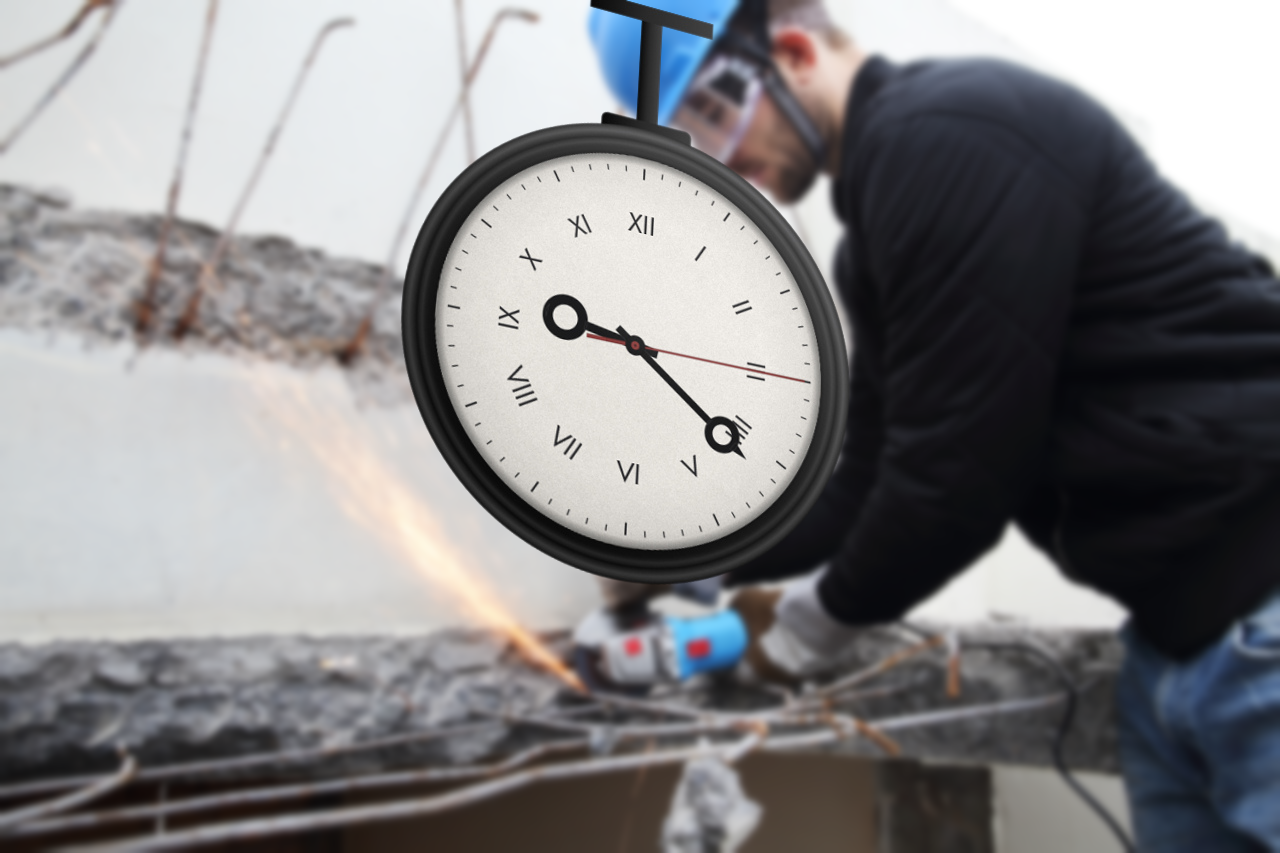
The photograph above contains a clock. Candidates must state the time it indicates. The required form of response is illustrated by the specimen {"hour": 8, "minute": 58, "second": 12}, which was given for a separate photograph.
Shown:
{"hour": 9, "minute": 21, "second": 15}
